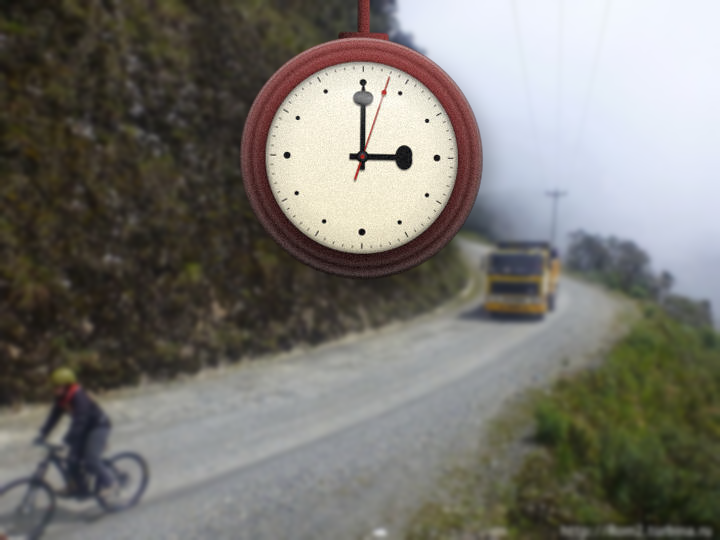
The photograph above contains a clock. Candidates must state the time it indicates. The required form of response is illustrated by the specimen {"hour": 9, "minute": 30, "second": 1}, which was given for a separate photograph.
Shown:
{"hour": 3, "minute": 0, "second": 3}
